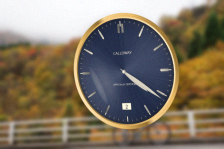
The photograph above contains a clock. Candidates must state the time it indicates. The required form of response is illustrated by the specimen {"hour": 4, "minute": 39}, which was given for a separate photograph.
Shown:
{"hour": 4, "minute": 21}
